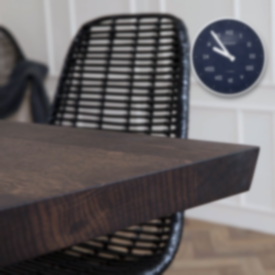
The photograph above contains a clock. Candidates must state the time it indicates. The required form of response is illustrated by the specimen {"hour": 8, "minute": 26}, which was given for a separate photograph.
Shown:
{"hour": 9, "minute": 54}
